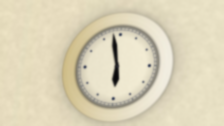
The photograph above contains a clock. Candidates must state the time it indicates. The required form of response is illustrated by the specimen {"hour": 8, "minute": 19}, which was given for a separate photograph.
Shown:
{"hour": 5, "minute": 58}
